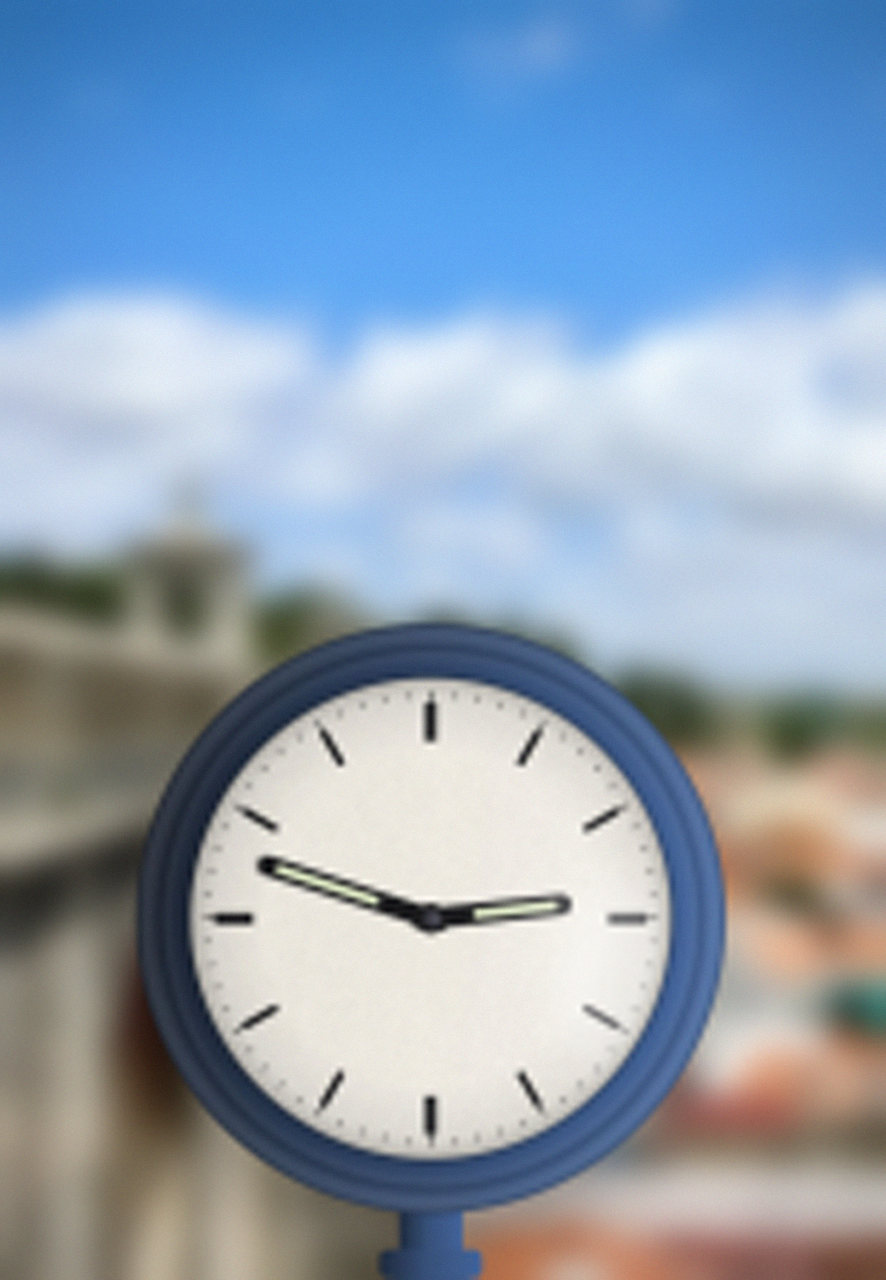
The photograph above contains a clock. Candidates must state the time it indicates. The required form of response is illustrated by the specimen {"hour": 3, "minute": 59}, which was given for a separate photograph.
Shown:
{"hour": 2, "minute": 48}
